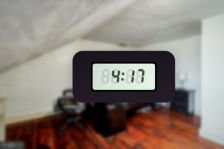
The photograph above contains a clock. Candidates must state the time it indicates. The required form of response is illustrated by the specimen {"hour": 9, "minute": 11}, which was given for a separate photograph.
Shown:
{"hour": 4, "minute": 17}
